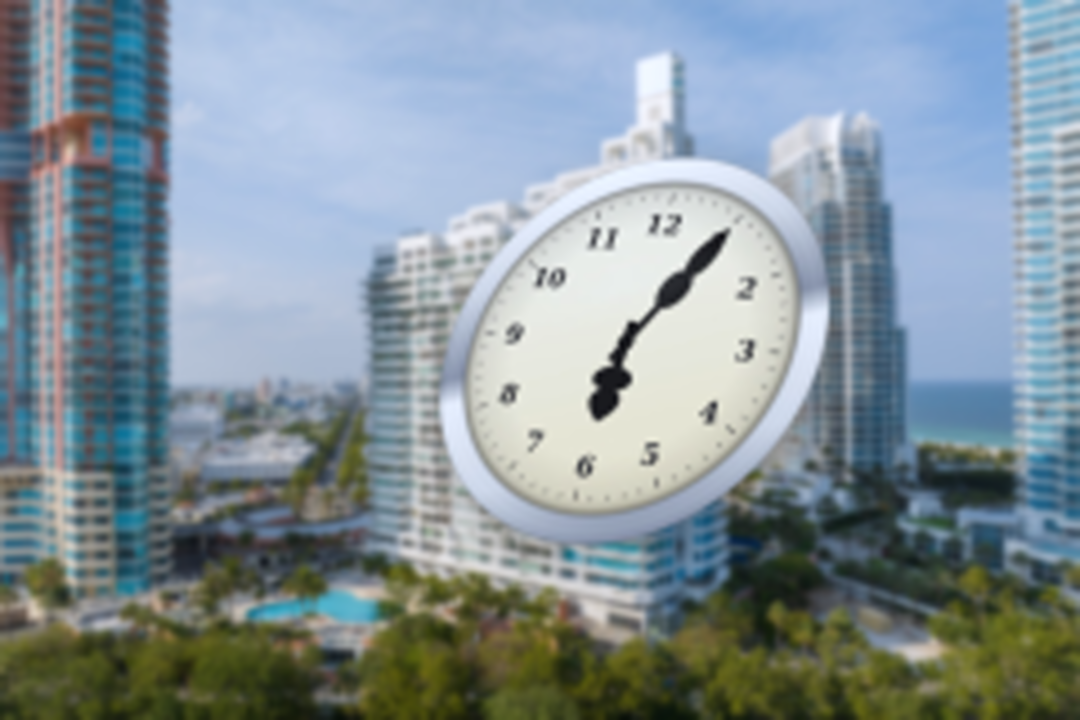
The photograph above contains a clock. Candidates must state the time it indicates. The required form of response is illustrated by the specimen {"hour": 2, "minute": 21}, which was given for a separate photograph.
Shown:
{"hour": 6, "minute": 5}
